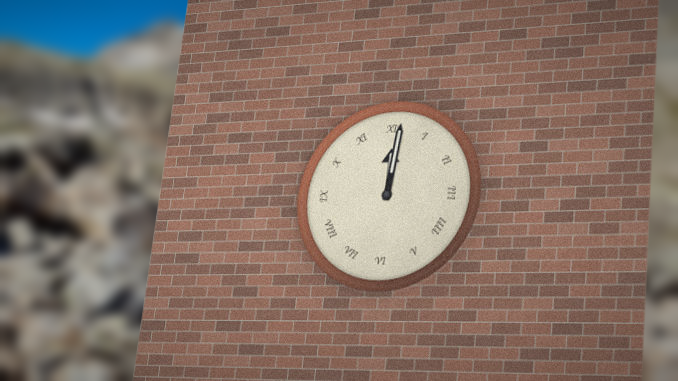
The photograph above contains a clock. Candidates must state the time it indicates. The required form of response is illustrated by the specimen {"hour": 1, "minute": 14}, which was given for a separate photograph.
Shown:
{"hour": 12, "minute": 1}
